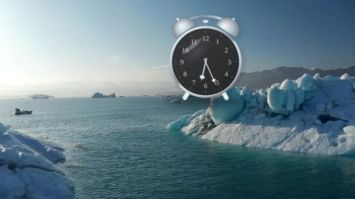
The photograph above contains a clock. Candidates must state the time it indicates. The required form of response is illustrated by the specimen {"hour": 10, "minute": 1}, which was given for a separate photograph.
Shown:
{"hour": 6, "minute": 26}
